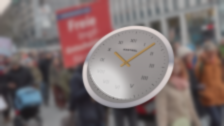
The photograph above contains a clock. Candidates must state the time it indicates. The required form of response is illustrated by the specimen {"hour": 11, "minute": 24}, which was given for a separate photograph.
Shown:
{"hour": 10, "minute": 7}
